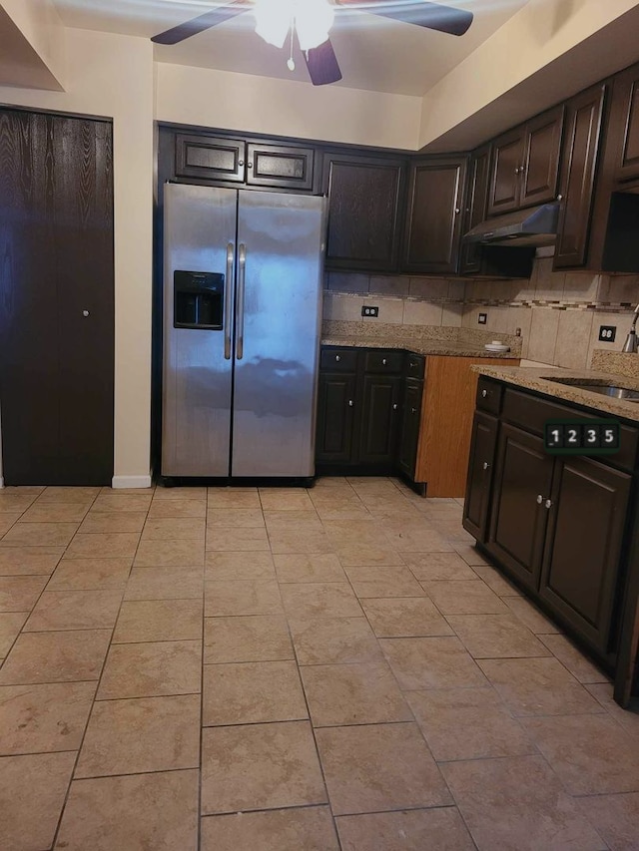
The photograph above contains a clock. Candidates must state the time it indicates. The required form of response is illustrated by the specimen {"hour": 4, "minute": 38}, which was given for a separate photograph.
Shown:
{"hour": 12, "minute": 35}
